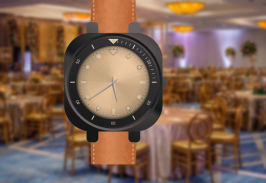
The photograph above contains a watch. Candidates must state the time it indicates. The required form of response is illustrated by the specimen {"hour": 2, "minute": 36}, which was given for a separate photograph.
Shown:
{"hour": 5, "minute": 39}
